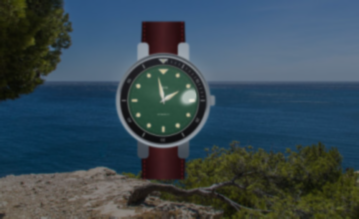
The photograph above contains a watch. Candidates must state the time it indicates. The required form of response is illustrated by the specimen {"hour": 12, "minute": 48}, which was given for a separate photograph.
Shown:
{"hour": 1, "minute": 58}
